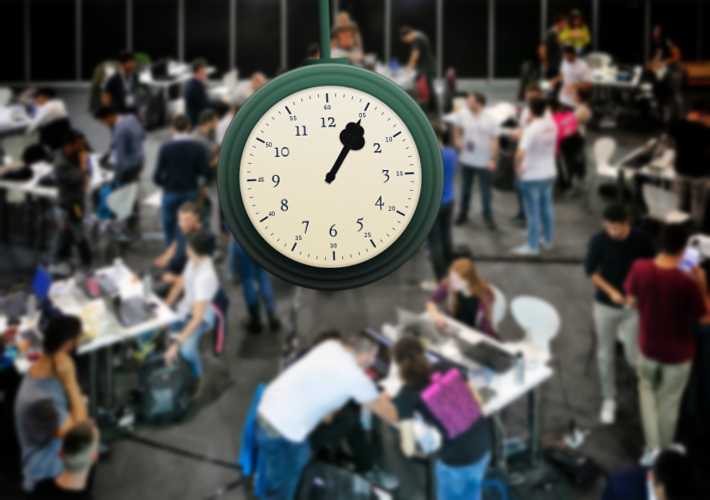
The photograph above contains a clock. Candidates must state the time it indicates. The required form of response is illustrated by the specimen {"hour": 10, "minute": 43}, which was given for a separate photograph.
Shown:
{"hour": 1, "minute": 5}
